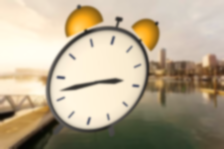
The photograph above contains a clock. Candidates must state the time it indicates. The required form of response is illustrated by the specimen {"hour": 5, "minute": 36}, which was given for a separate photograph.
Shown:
{"hour": 2, "minute": 42}
